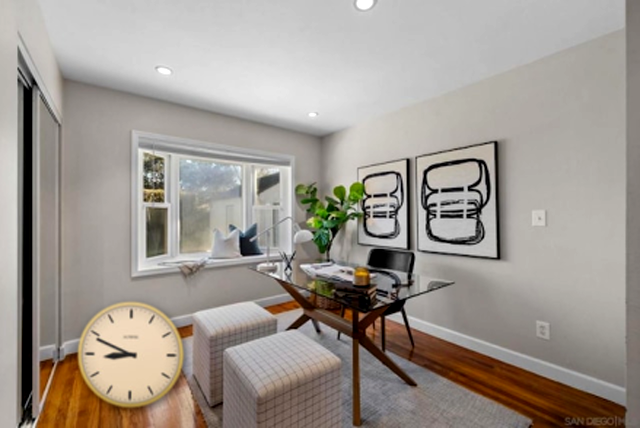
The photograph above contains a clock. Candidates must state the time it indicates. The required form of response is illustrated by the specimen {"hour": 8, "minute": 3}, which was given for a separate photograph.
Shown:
{"hour": 8, "minute": 49}
